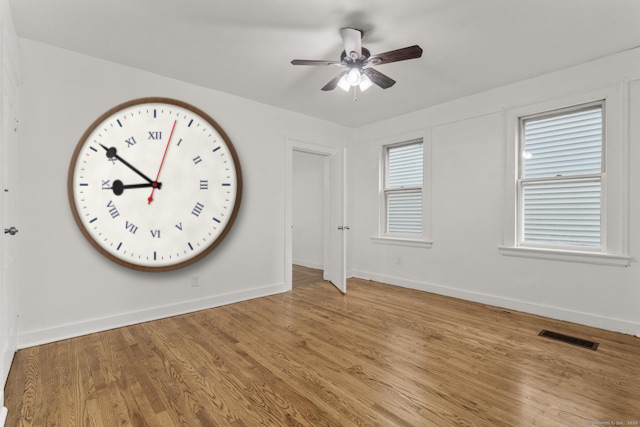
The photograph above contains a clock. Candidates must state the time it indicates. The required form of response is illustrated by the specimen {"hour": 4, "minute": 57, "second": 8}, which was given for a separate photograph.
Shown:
{"hour": 8, "minute": 51, "second": 3}
